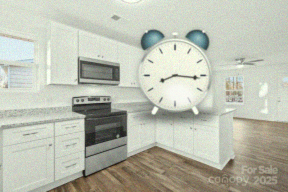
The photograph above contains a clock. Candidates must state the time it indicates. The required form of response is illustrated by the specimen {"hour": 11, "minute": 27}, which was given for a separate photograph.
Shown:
{"hour": 8, "minute": 16}
